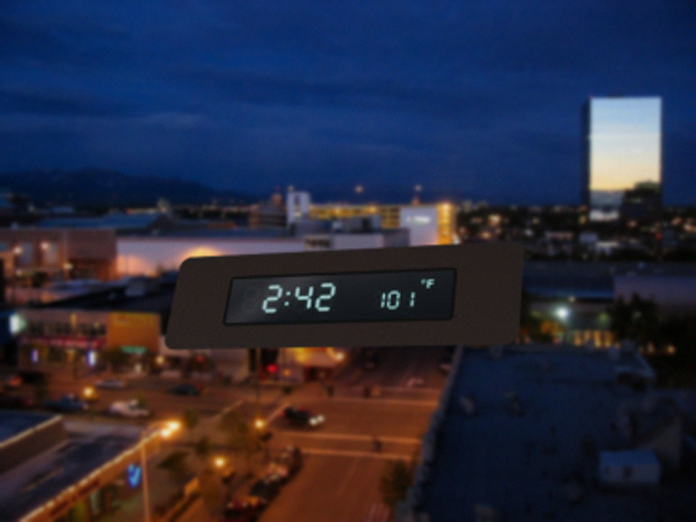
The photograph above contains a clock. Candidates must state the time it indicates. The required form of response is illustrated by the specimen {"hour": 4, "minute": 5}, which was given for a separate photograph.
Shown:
{"hour": 2, "minute": 42}
